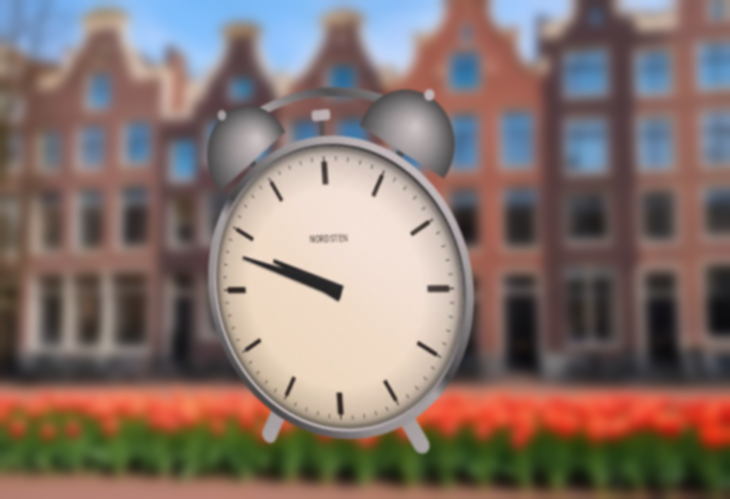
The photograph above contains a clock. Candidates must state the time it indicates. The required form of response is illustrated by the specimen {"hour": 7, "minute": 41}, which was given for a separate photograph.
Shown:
{"hour": 9, "minute": 48}
